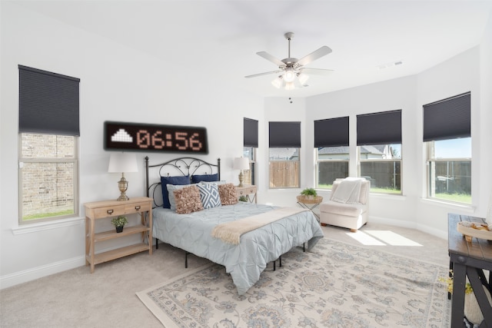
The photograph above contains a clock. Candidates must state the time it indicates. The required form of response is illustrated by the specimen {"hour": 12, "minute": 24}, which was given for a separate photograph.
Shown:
{"hour": 6, "minute": 56}
